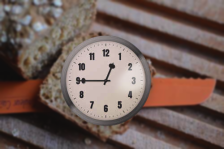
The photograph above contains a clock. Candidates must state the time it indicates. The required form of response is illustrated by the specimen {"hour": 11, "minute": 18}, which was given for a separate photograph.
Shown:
{"hour": 12, "minute": 45}
